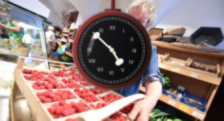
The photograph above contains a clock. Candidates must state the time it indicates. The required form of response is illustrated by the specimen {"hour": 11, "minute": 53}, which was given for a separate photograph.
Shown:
{"hour": 4, "minute": 52}
